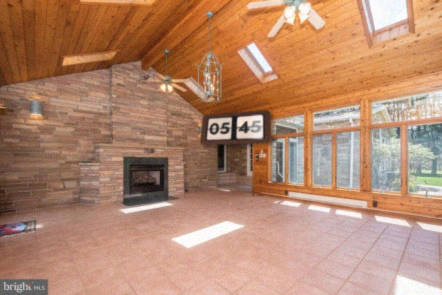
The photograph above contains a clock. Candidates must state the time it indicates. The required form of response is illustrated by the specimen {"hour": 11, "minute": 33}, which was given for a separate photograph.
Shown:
{"hour": 5, "minute": 45}
